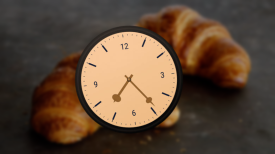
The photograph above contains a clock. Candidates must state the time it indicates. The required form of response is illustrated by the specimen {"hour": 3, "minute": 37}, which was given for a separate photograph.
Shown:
{"hour": 7, "minute": 24}
